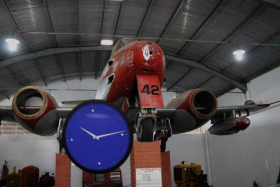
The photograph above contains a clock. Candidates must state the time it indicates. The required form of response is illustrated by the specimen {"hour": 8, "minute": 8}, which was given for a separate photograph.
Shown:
{"hour": 10, "minute": 14}
